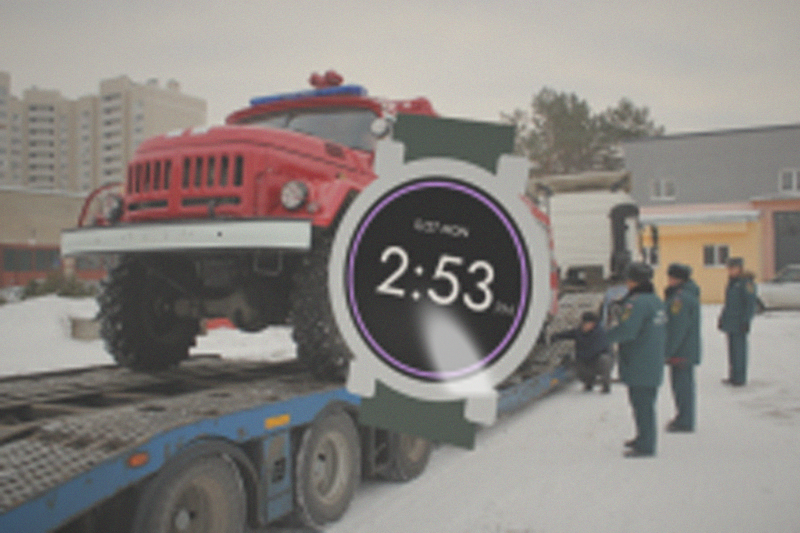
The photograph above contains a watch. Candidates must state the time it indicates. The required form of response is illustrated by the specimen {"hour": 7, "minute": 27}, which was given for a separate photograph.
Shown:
{"hour": 2, "minute": 53}
